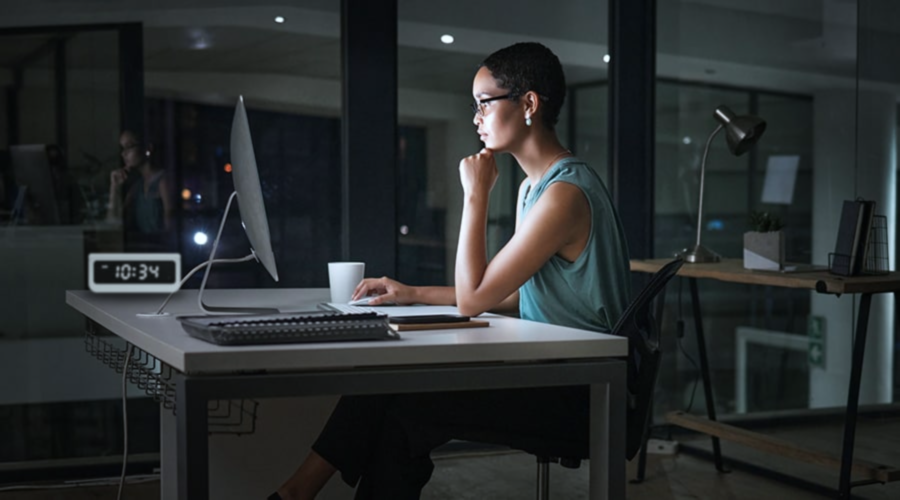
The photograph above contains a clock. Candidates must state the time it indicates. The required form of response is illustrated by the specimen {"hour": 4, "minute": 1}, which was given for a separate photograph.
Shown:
{"hour": 10, "minute": 34}
